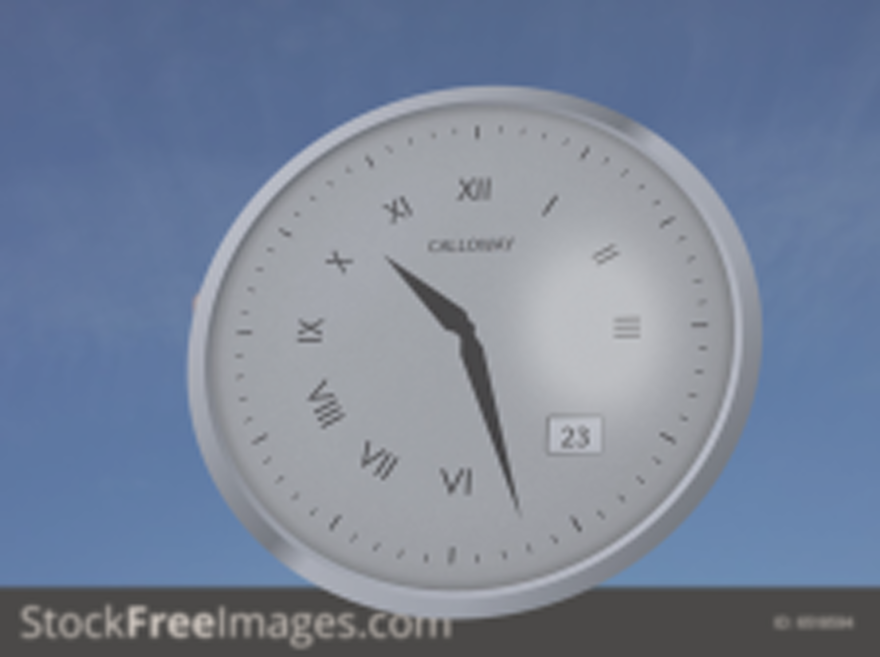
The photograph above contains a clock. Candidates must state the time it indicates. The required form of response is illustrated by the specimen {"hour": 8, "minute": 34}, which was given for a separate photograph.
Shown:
{"hour": 10, "minute": 27}
